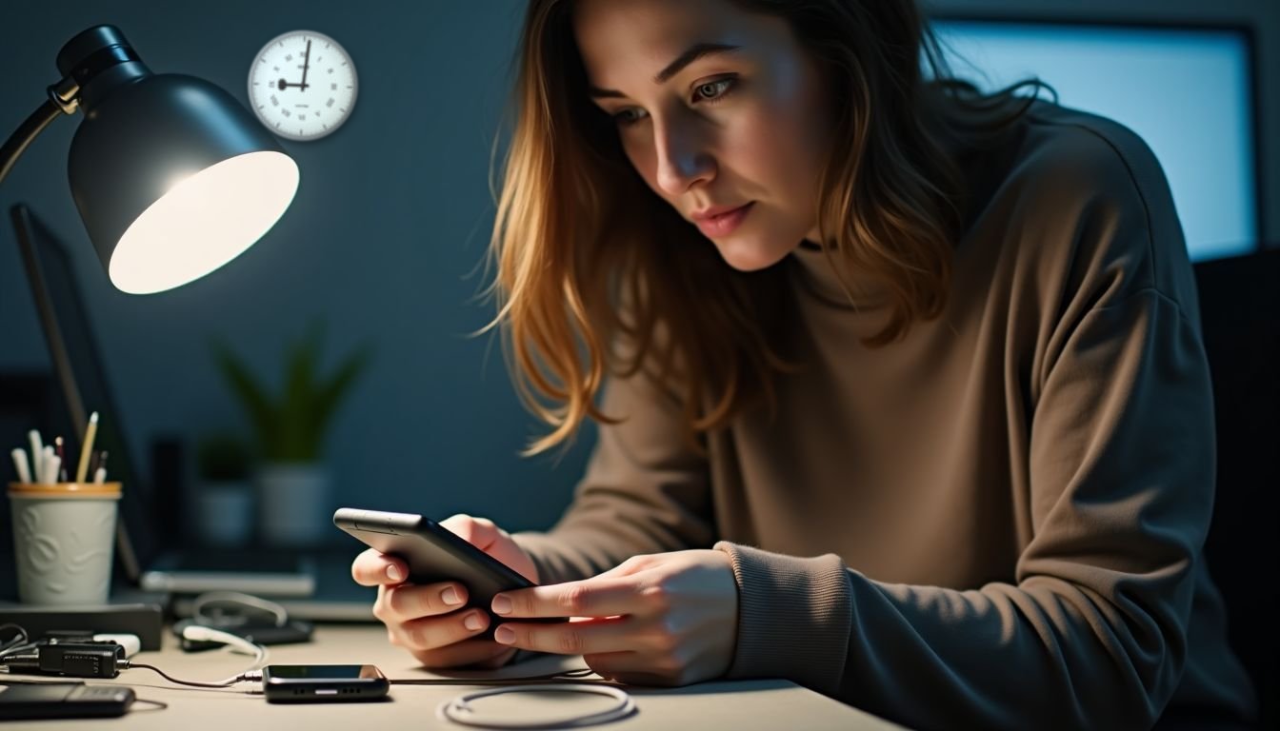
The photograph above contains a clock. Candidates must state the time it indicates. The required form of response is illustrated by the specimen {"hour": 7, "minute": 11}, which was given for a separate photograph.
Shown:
{"hour": 9, "minute": 1}
